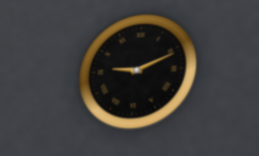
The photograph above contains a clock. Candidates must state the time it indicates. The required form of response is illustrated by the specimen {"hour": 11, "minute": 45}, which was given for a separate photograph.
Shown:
{"hour": 9, "minute": 11}
